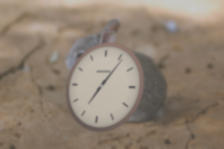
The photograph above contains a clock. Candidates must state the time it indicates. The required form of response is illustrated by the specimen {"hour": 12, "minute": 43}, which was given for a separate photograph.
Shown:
{"hour": 7, "minute": 6}
